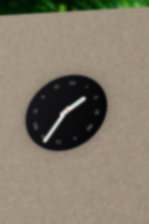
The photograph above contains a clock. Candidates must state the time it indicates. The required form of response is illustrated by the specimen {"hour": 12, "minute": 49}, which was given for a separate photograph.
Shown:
{"hour": 1, "minute": 34}
